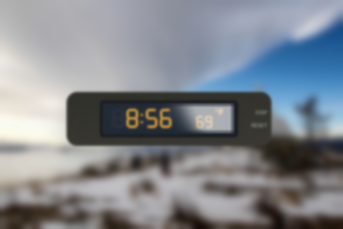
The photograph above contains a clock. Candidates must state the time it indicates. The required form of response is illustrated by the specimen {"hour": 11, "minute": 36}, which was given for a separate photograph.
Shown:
{"hour": 8, "minute": 56}
